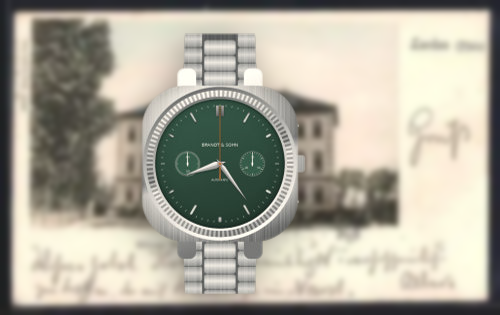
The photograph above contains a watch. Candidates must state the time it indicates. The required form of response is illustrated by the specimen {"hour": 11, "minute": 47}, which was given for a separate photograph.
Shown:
{"hour": 8, "minute": 24}
